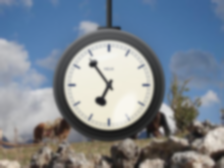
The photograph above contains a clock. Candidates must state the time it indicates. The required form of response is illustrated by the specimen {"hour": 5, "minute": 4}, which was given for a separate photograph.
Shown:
{"hour": 6, "minute": 54}
